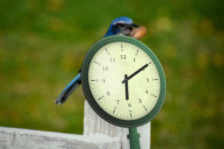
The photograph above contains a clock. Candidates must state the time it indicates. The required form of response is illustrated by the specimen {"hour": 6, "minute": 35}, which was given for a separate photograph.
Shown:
{"hour": 6, "minute": 10}
